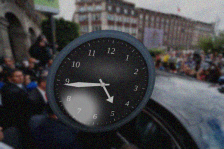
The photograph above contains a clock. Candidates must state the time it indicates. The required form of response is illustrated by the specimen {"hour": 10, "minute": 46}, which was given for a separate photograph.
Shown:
{"hour": 4, "minute": 44}
